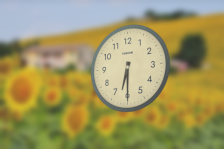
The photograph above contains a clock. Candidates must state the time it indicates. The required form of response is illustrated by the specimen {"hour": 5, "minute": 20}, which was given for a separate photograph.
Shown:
{"hour": 6, "minute": 30}
